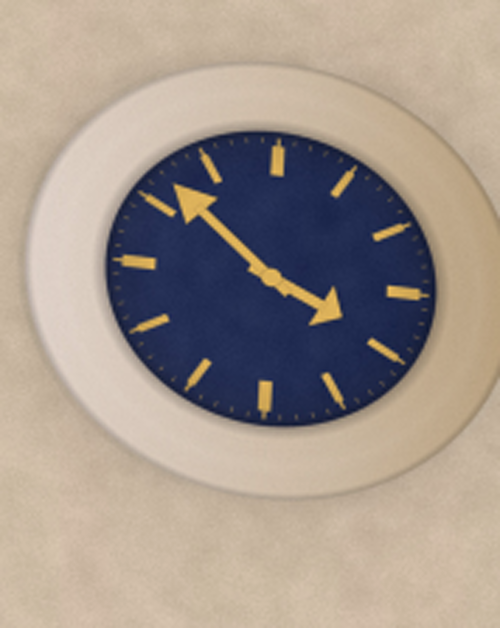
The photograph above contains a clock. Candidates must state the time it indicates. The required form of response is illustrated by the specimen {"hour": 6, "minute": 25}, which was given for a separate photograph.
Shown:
{"hour": 3, "minute": 52}
